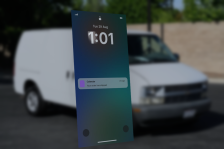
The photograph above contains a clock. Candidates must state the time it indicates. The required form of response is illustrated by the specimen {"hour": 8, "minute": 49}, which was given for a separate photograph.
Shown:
{"hour": 1, "minute": 1}
